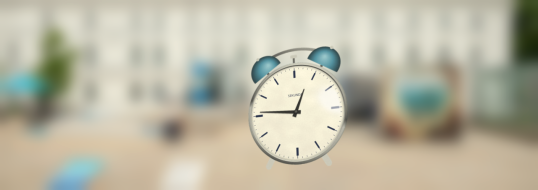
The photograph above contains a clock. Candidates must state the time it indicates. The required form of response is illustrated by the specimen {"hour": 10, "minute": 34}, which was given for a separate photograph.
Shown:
{"hour": 12, "minute": 46}
